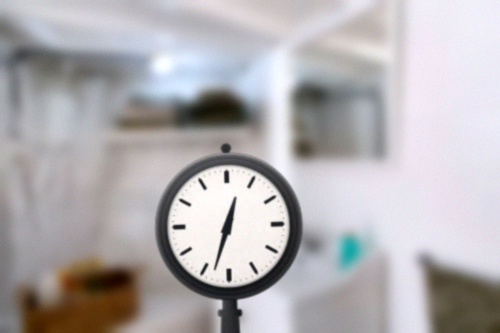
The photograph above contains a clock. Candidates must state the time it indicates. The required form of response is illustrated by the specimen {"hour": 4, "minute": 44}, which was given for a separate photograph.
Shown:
{"hour": 12, "minute": 33}
